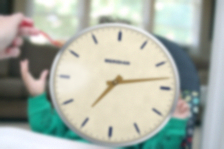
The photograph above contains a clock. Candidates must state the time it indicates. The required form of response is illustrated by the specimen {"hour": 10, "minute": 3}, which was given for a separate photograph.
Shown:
{"hour": 7, "minute": 13}
